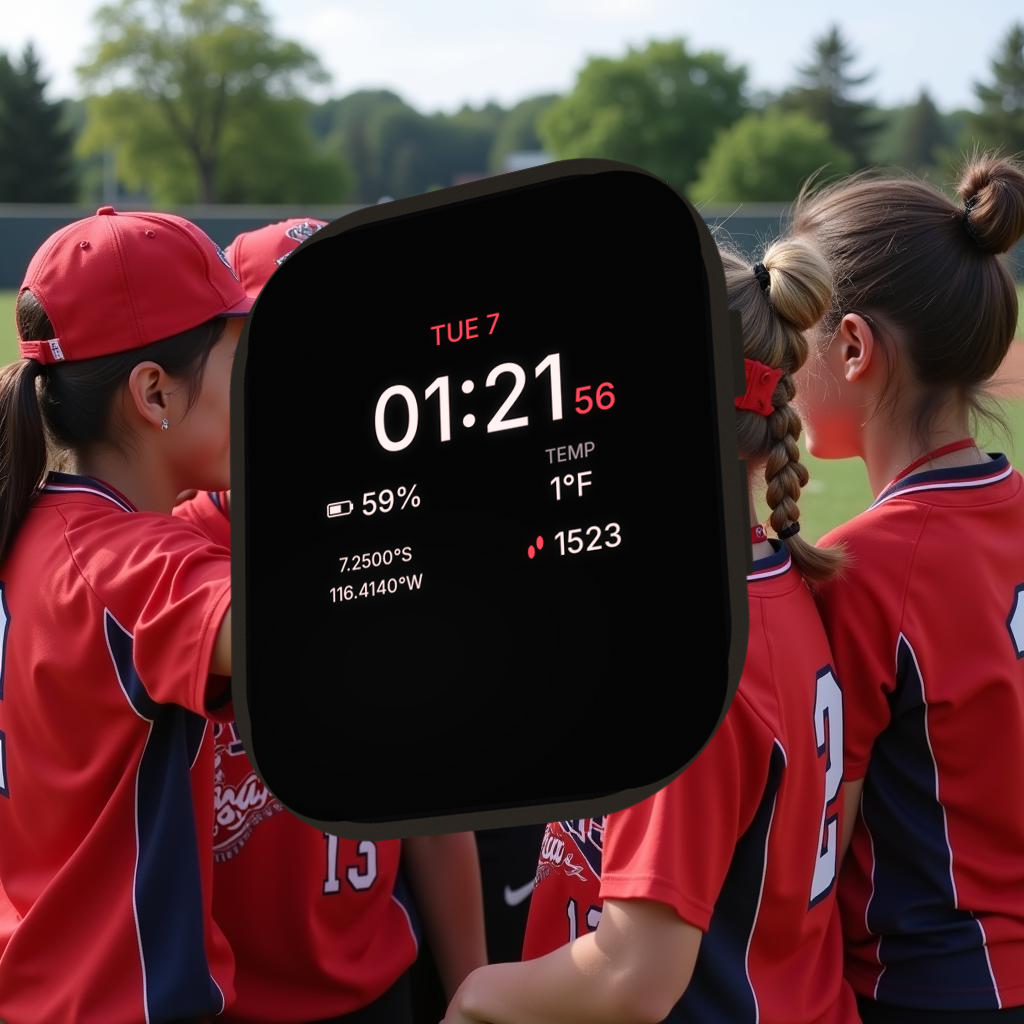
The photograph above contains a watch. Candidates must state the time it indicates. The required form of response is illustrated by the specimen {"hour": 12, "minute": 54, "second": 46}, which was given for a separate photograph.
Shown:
{"hour": 1, "minute": 21, "second": 56}
